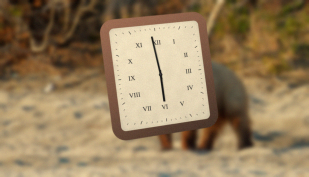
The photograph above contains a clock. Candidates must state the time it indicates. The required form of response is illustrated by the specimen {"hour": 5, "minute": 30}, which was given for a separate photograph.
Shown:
{"hour": 5, "minute": 59}
